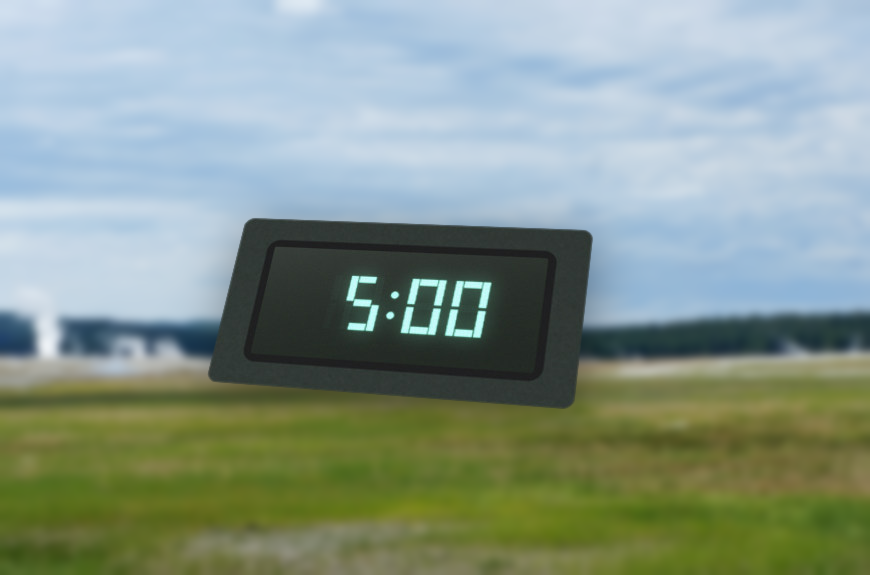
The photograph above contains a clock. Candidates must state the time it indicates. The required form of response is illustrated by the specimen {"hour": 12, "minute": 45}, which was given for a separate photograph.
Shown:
{"hour": 5, "minute": 0}
